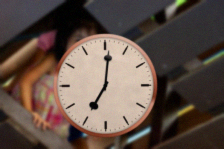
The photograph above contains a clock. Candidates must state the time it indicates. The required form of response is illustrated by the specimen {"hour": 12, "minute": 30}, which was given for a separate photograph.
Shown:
{"hour": 7, "minute": 1}
